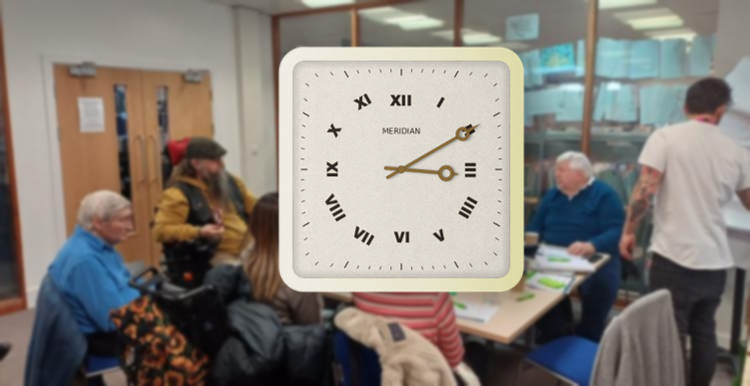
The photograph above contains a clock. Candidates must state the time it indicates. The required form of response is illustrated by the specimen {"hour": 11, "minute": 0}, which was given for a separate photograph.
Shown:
{"hour": 3, "minute": 10}
